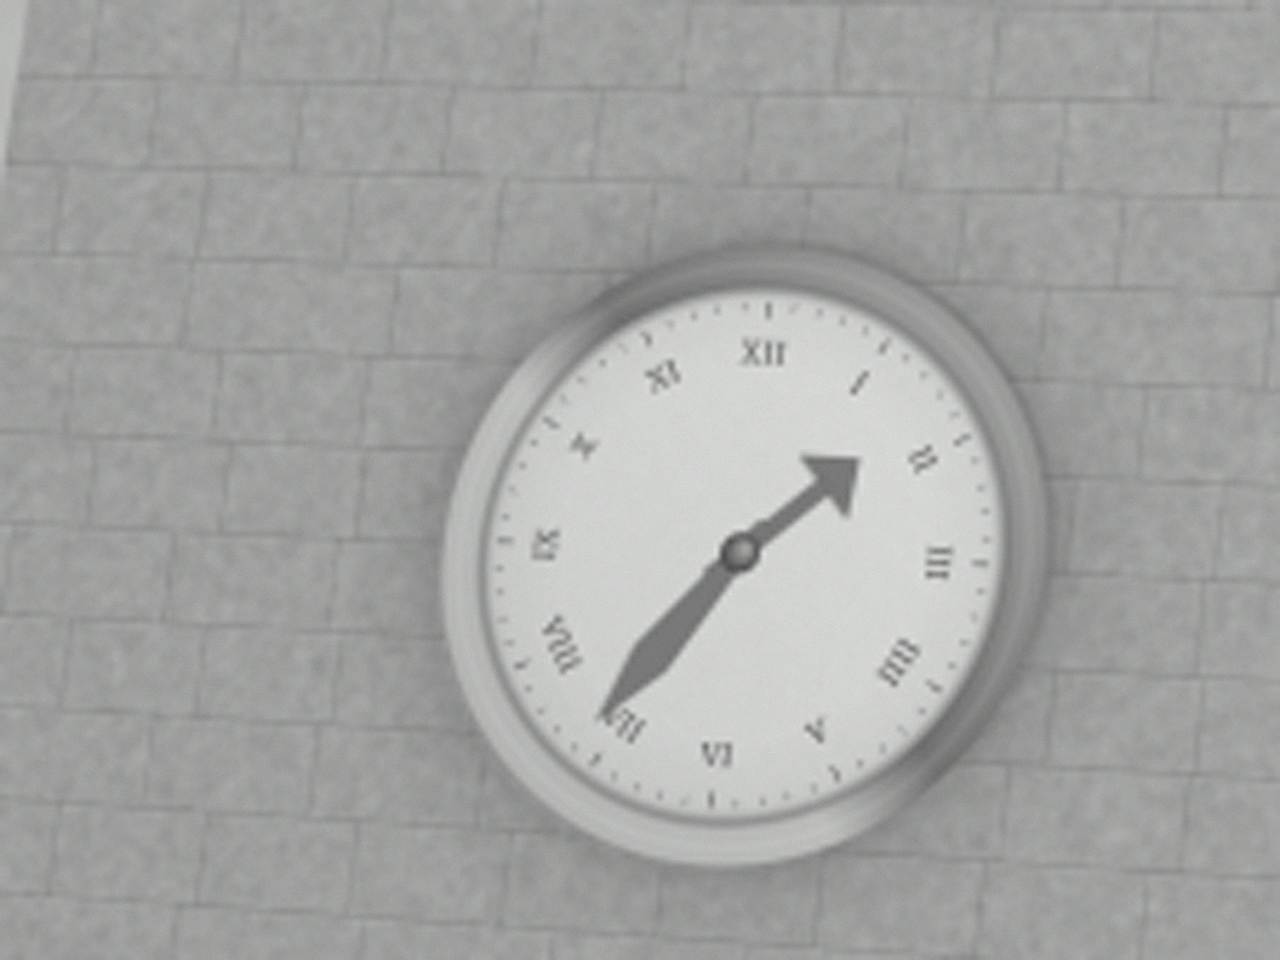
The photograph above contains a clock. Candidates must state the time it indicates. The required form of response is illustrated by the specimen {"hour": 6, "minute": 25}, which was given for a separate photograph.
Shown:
{"hour": 1, "minute": 36}
